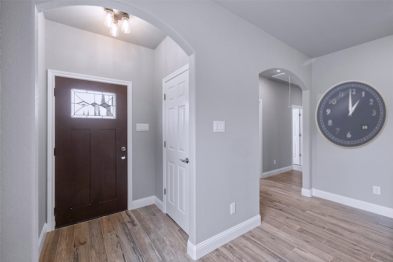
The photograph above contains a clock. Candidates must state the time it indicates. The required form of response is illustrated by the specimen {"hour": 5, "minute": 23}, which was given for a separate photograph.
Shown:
{"hour": 12, "minute": 59}
